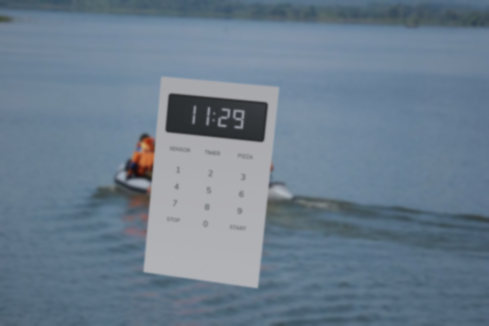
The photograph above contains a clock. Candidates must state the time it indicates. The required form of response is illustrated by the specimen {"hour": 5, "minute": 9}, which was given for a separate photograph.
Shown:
{"hour": 11, "minute": 29}
